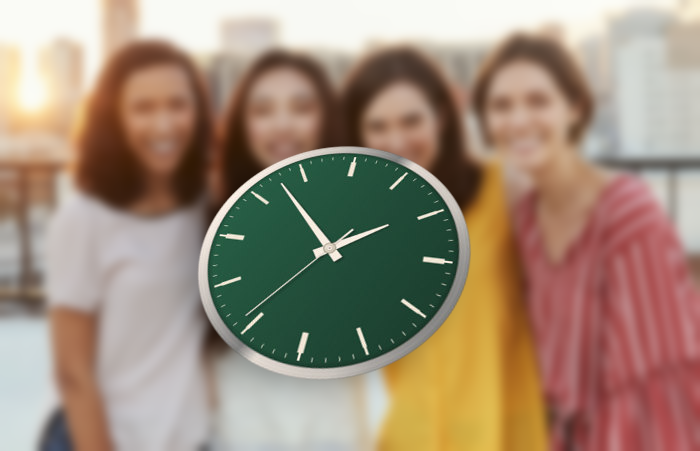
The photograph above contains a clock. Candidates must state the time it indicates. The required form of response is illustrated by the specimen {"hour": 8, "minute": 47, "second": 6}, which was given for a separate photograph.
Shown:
{"hour": 1, "minute": 52, "second": 36}
